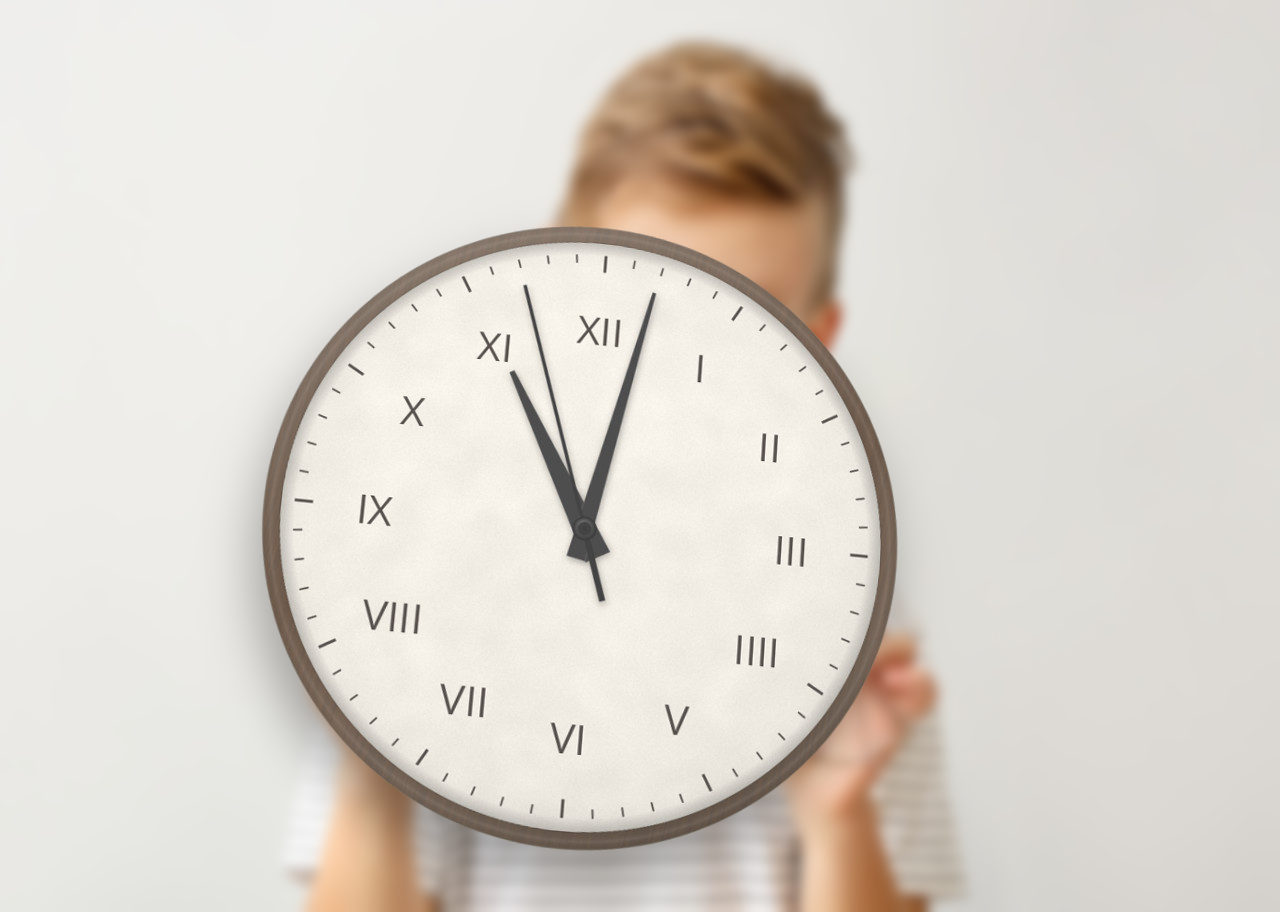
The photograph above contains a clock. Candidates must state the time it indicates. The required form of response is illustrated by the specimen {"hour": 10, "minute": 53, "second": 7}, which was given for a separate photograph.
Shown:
{"hour": 11, "minute": 1, "second": 57}
